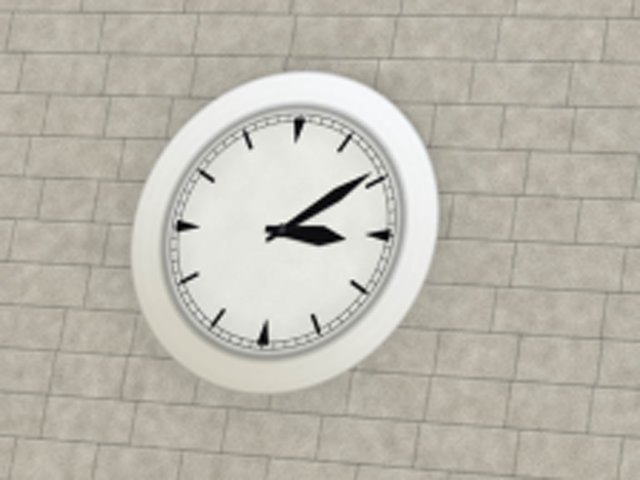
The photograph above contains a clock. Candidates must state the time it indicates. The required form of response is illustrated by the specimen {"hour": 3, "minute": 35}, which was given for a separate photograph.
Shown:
{"hour": 3, "minute": 9}
